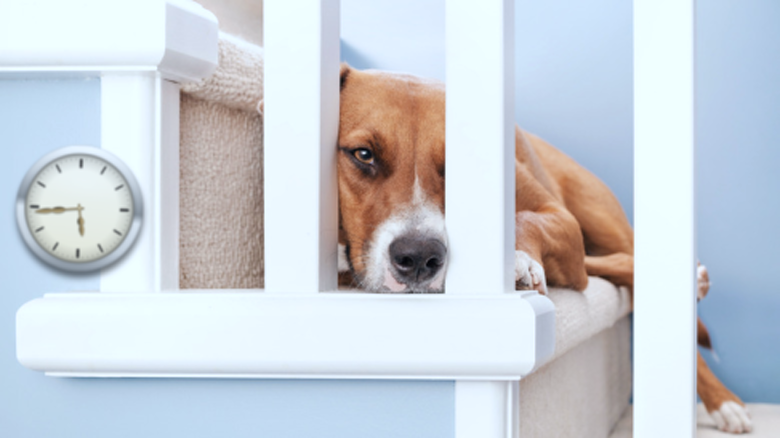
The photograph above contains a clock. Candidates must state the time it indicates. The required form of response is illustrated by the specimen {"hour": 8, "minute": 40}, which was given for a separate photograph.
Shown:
{"hour": 5, "minute": 44}
